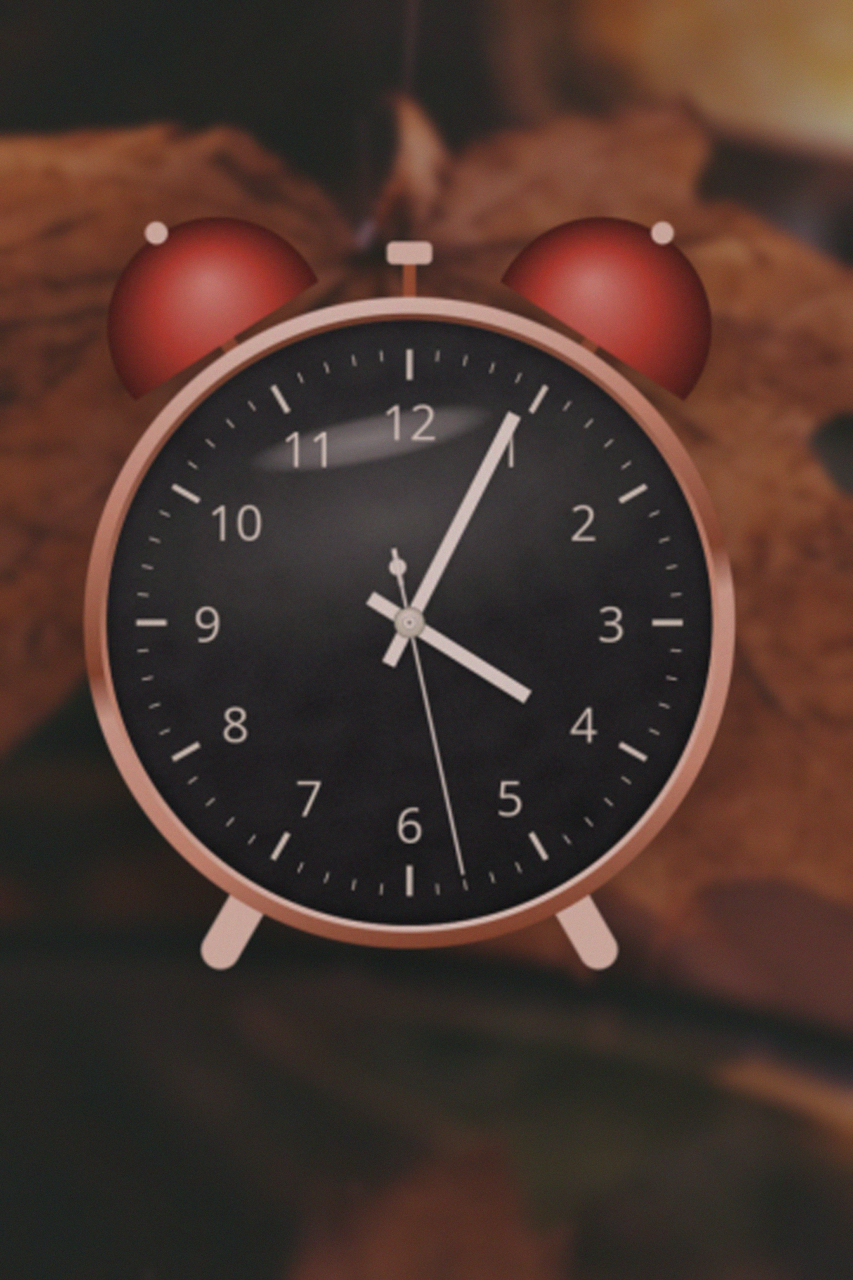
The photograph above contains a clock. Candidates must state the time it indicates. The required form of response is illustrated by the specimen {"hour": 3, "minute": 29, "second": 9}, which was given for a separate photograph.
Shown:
{"hour": 4, "minute": 4, "second": 28}
